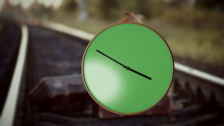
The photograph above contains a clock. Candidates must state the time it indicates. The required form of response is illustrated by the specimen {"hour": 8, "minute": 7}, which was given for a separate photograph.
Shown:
{"hour": 3, "minute": 50}
